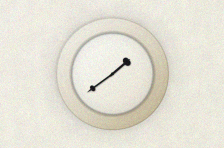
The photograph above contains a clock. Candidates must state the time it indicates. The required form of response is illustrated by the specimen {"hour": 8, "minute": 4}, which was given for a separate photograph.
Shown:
{"hour": 1, "minute": 39}
